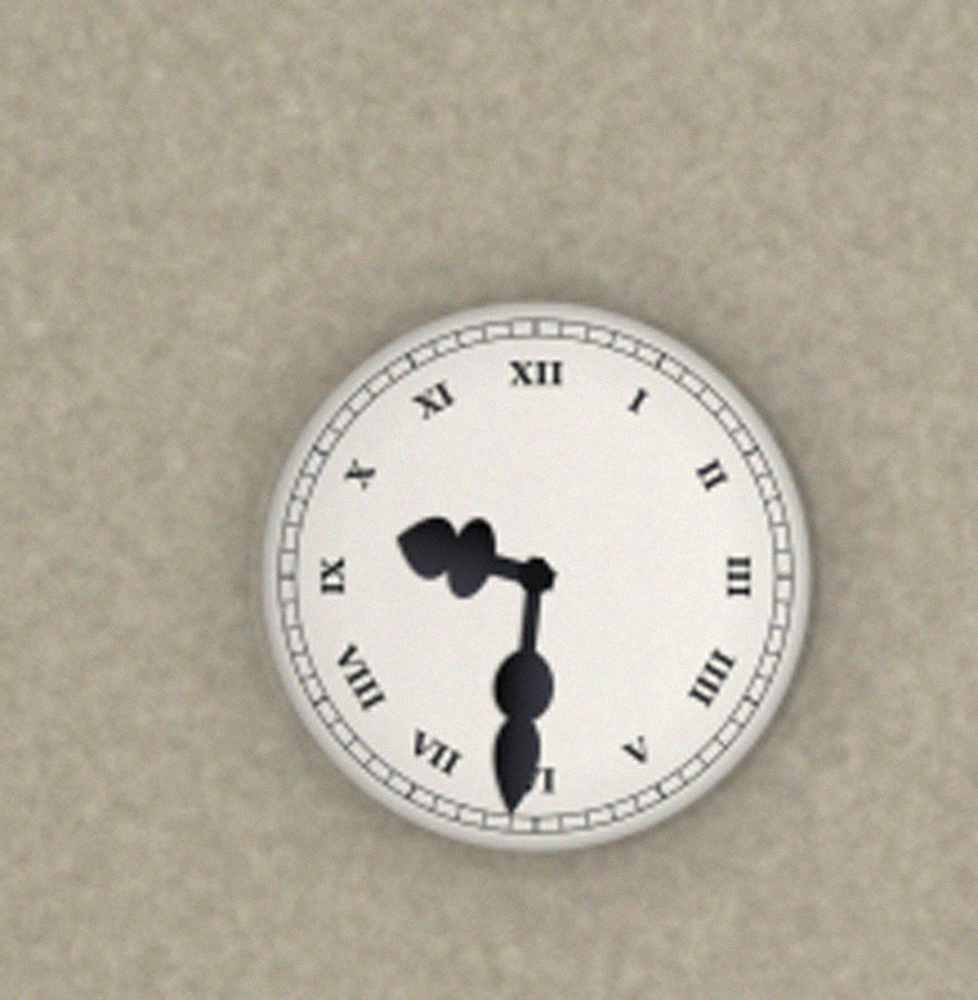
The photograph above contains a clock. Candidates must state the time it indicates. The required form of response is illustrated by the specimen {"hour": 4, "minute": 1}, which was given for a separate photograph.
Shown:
{"hour": 9, "minute": 31}
